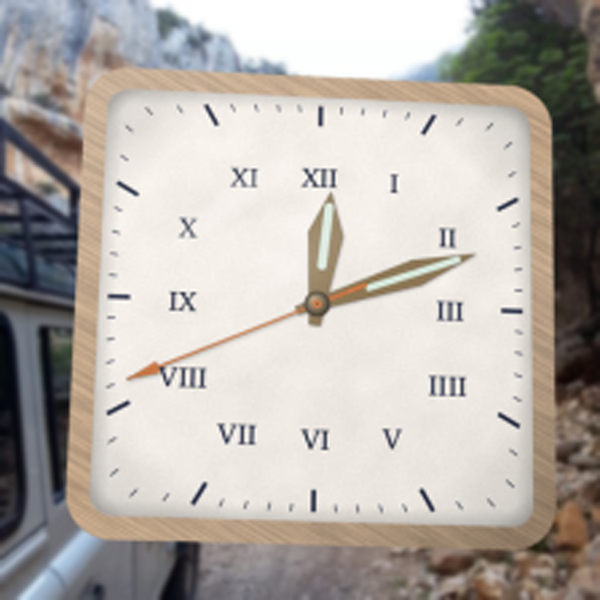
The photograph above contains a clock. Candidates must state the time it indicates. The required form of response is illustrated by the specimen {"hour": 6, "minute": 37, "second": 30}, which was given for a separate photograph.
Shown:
{"hour": 12, "minute": 11, "second": 41}
